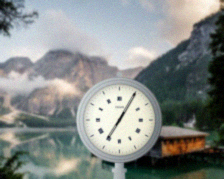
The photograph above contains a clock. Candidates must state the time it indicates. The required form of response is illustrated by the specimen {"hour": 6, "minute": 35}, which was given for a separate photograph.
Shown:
{"hour": 7, "minute": 5}
